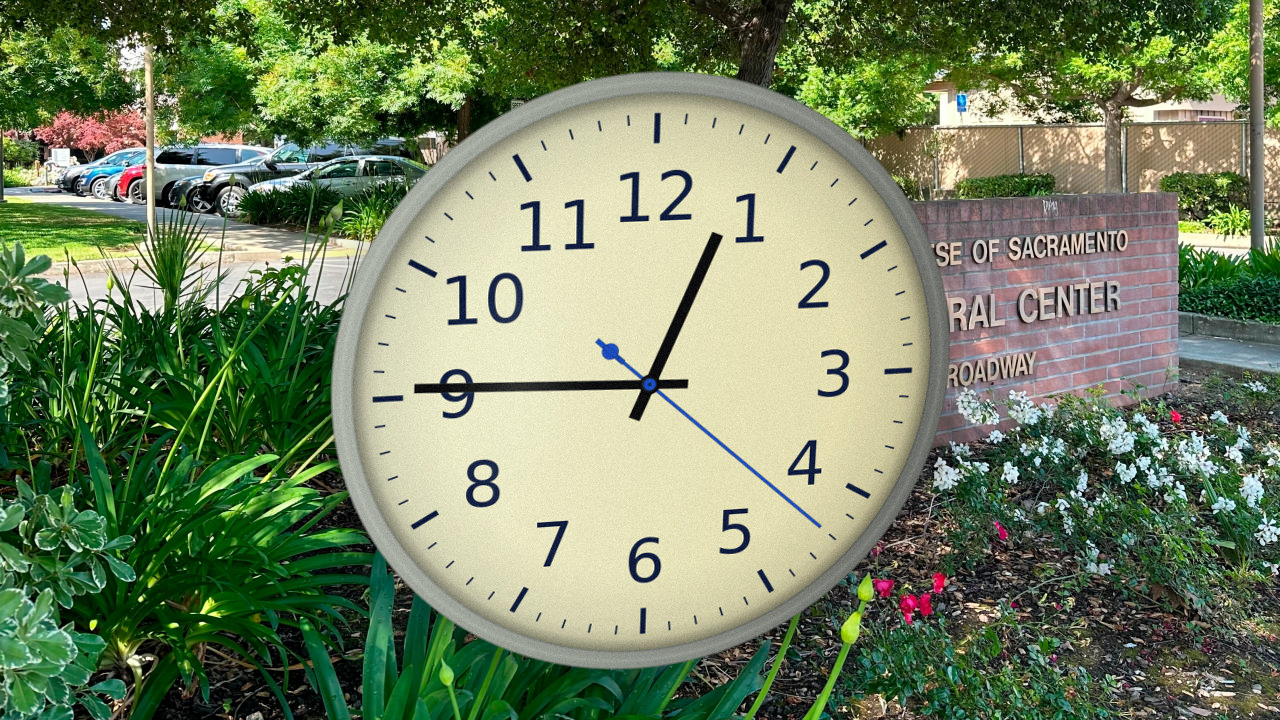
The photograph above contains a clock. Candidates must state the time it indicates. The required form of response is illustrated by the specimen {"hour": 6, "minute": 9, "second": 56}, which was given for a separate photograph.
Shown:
{"hour": 12, "minute": 45, "second": 22}
